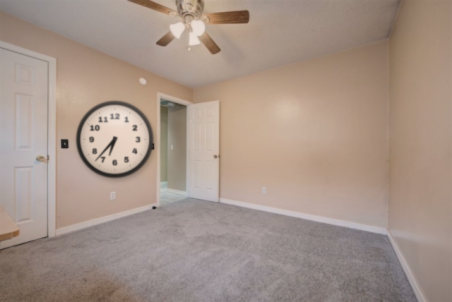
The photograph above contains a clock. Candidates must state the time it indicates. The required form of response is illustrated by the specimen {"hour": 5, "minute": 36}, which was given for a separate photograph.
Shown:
{"hour": 6, "minute": 37}
